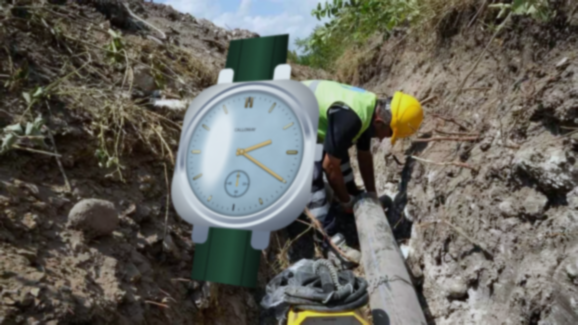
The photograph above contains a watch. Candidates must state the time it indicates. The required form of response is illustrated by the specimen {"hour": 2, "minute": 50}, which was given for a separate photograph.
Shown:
{"hour": 2, "minute": 20}
